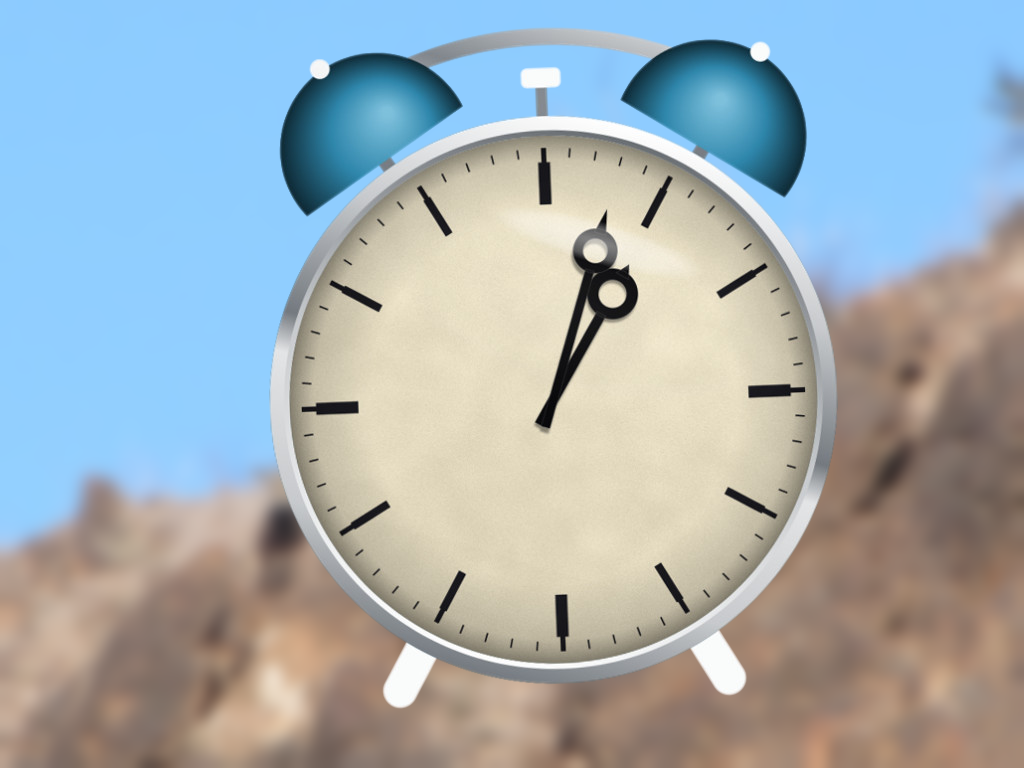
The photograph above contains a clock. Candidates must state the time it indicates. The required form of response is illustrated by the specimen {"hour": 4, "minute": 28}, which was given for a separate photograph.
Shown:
{"hour": 1, "minute": 3}
